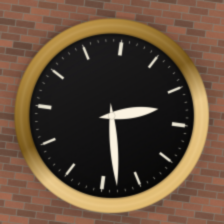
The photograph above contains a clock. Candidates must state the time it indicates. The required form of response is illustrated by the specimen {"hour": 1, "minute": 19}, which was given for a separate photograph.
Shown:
{"hour": 2, "minute": 28}
